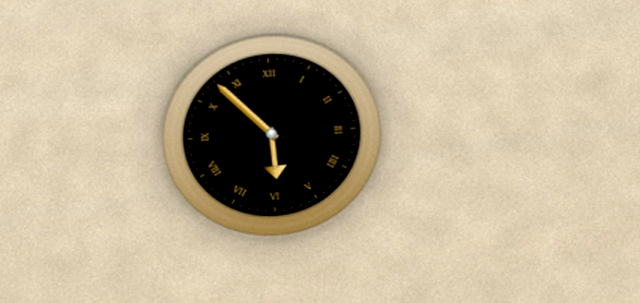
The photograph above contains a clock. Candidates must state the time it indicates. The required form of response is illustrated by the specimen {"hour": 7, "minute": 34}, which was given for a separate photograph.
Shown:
{"hour": 5, "minute": 53}
